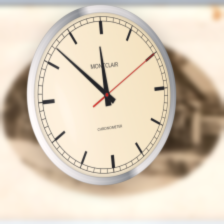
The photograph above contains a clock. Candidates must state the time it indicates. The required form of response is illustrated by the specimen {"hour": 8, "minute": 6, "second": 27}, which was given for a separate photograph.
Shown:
{"hour": 11, "minute": 52, "second": 10}
